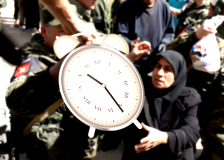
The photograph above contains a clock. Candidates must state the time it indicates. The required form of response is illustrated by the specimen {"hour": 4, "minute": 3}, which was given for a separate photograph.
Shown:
{"hour": 10, "minute": 26}
